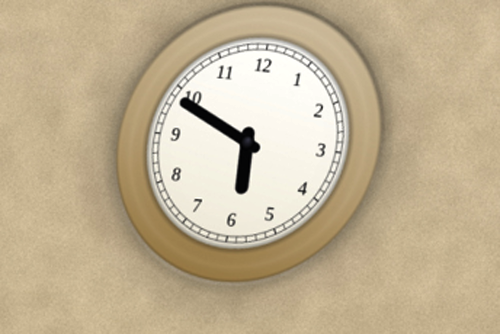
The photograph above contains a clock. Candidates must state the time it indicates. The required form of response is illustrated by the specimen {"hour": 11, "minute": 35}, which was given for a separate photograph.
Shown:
{"hour": 5, "minute": 49}
